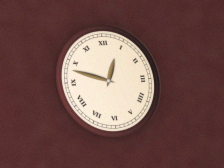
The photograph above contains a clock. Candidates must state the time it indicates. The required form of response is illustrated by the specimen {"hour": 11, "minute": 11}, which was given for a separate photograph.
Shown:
{"hour": 12, "minute": 48}
